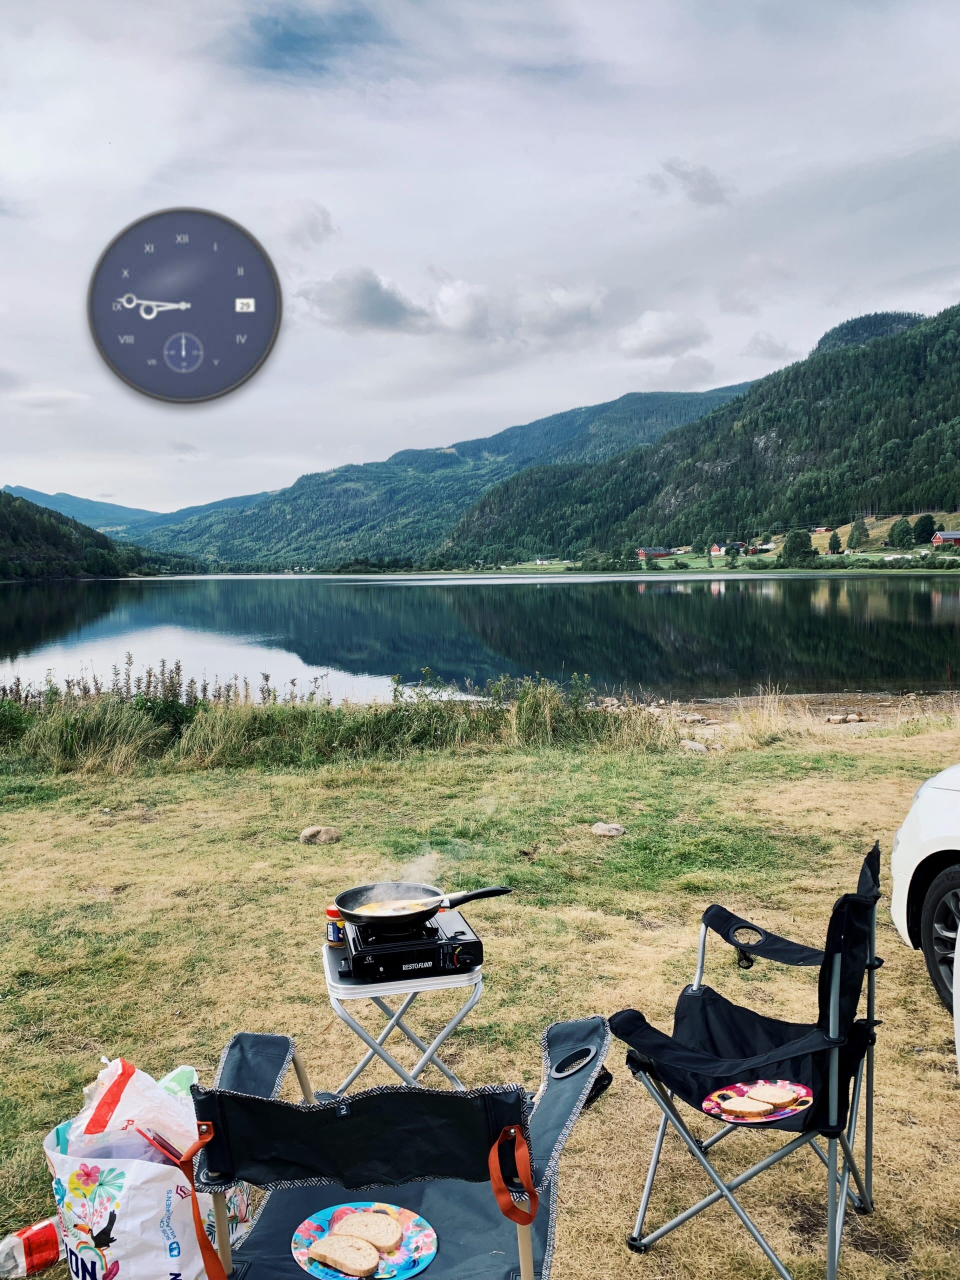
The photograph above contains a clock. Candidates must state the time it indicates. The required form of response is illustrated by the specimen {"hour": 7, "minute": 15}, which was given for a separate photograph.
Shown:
{"hour": 8, "minute": 46}
